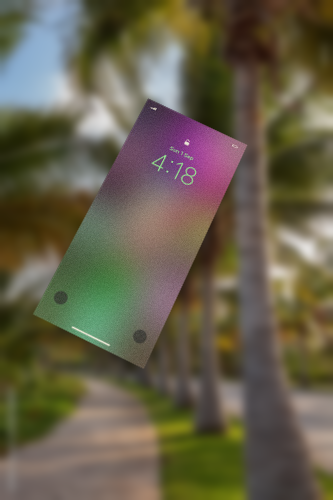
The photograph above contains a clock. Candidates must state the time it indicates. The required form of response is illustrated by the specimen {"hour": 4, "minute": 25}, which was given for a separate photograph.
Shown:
{"hour": 4, "minute": 18}
